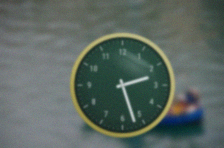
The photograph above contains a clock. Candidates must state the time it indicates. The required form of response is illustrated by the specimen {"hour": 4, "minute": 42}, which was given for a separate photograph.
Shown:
{"hour": 2, "minute": 27}
